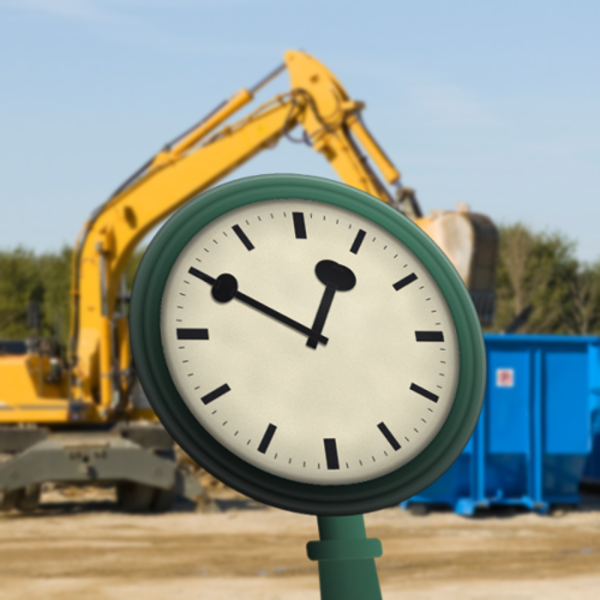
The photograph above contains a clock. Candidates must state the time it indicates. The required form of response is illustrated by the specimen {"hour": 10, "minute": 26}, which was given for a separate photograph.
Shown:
{"hour": 12, "minute": 50}
